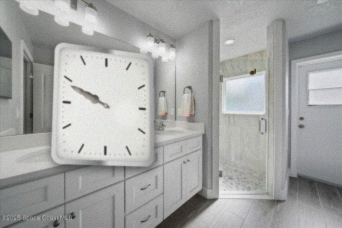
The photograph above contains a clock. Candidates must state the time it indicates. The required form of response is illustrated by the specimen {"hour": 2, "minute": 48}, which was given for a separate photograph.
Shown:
{"hour": 9, "minute": 49}
